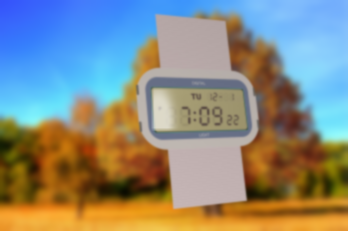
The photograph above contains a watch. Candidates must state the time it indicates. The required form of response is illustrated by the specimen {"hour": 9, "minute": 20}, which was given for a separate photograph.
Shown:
{"hour": 7, "minute": 9}
